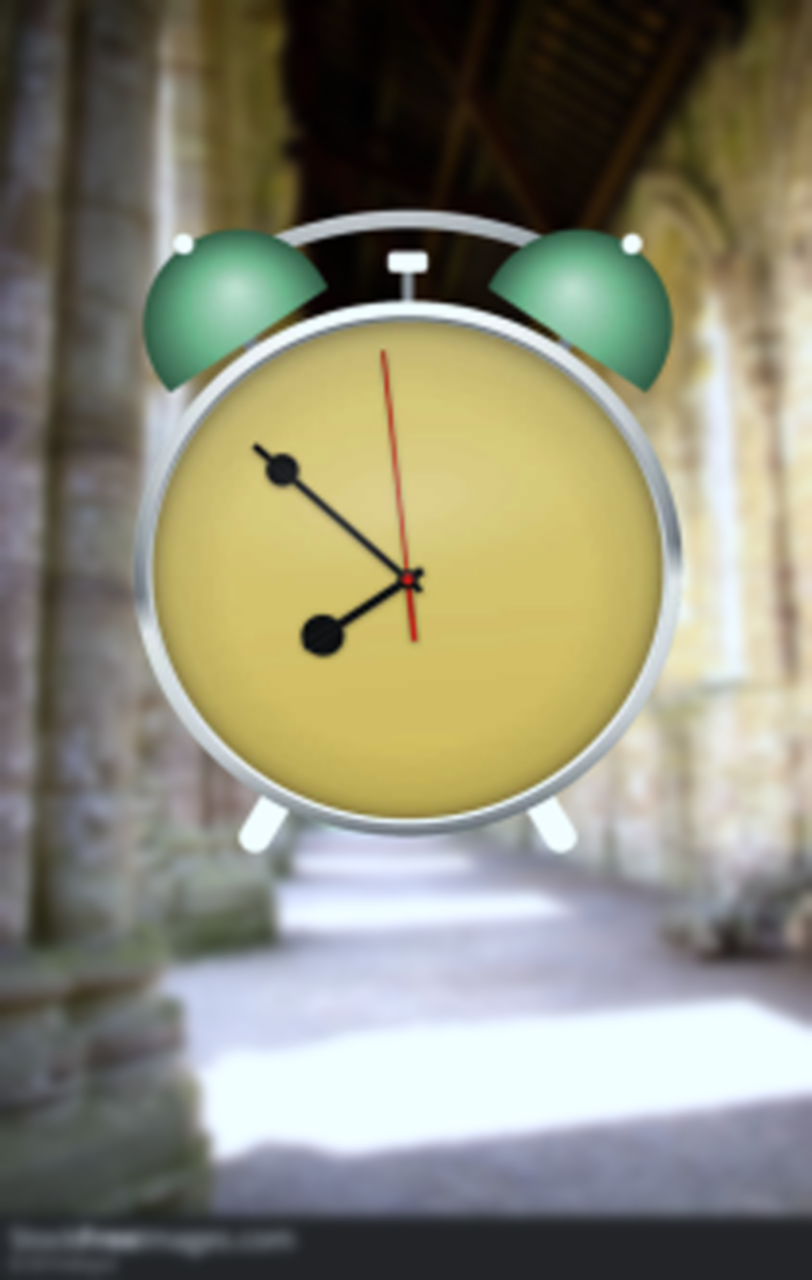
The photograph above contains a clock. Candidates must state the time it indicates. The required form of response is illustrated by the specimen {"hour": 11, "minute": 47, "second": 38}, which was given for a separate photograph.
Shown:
{"hour": 7, "minute": 51, "second": 59}
